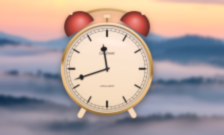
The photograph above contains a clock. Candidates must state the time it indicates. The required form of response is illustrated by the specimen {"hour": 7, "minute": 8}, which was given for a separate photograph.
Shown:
{"hour": 11, "minute": 42}
